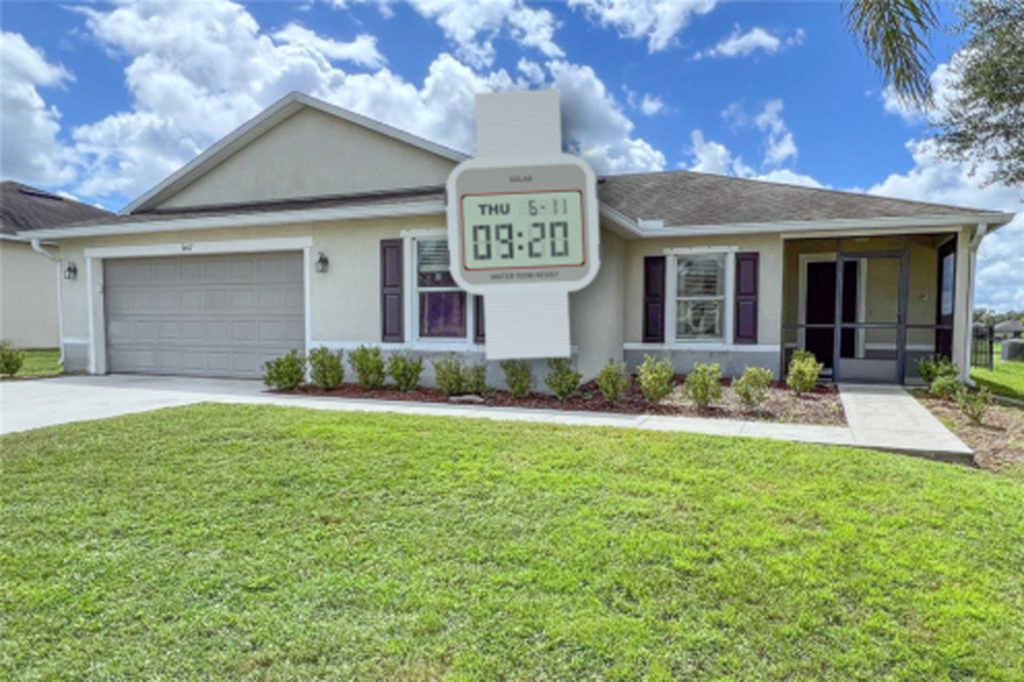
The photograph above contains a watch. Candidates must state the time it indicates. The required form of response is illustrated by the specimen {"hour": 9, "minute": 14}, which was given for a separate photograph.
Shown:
{"hour": 9, "minute": 20}
